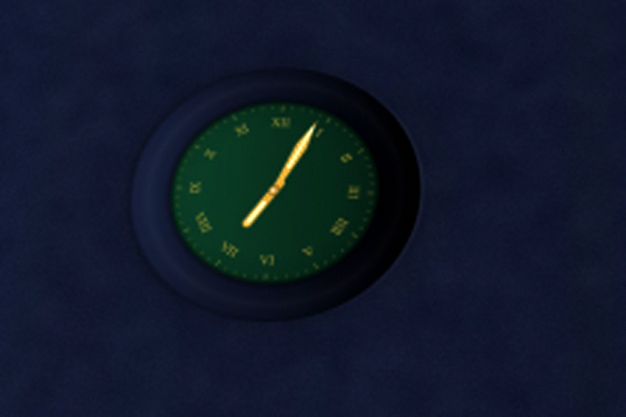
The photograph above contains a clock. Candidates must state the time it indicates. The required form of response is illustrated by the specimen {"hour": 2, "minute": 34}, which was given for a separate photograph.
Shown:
{"hour": 7, "minute": 4}
